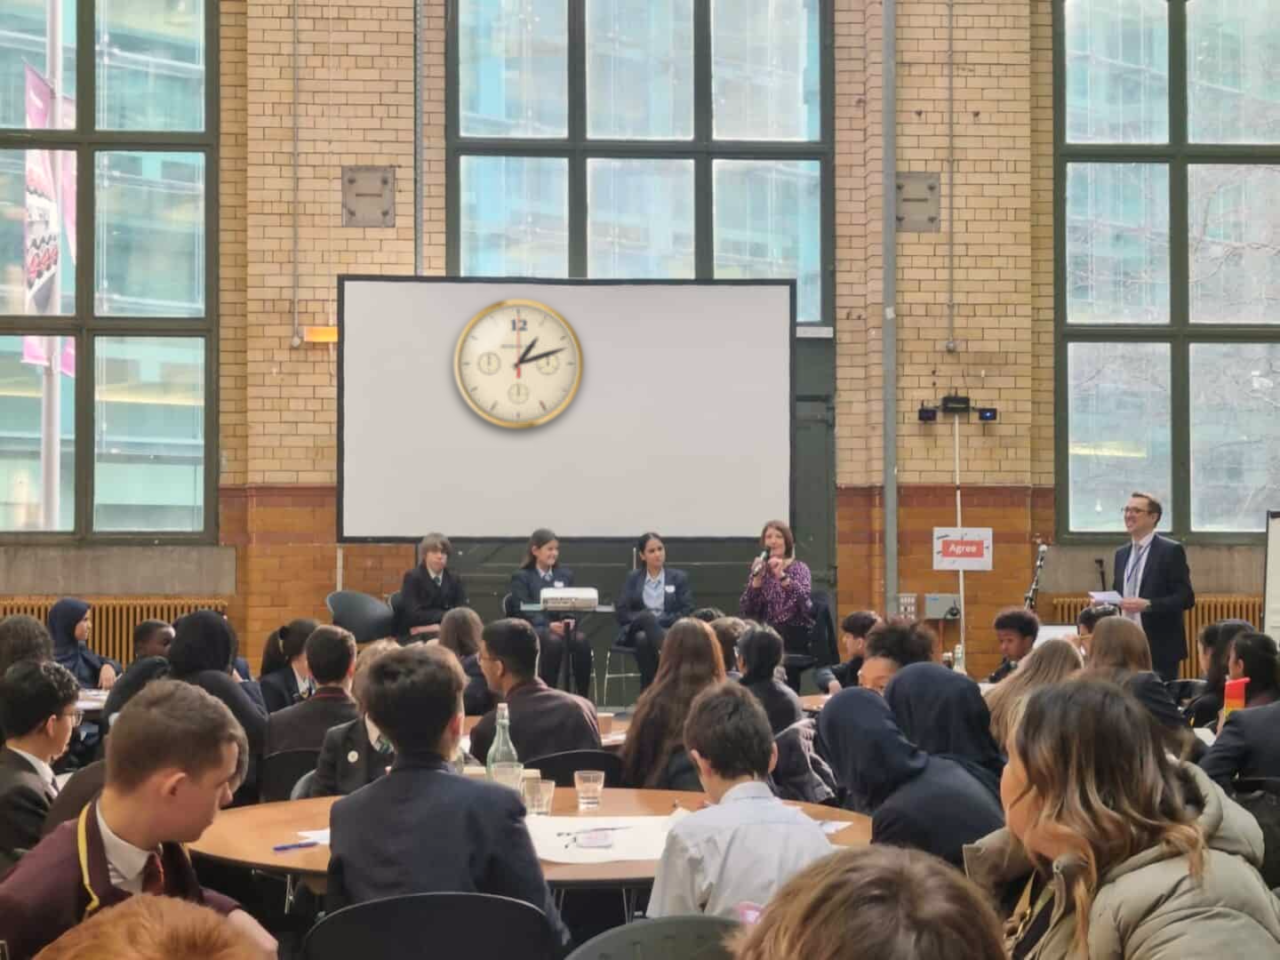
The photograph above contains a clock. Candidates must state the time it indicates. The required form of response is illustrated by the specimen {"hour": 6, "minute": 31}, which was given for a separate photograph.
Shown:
{"hour": 1, "minute": 12}
